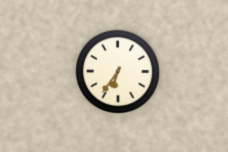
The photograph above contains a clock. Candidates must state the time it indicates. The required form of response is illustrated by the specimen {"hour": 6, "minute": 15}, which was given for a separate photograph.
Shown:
{"hour": 6, "minute": 36}
